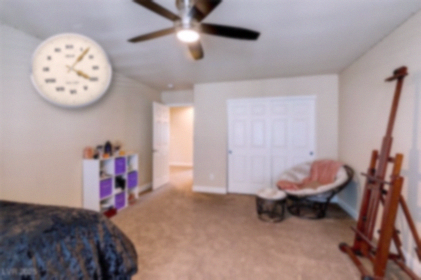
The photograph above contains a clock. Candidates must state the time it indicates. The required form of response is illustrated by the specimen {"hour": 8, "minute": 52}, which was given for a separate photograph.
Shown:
{"hour": 4, "minute": 7}
